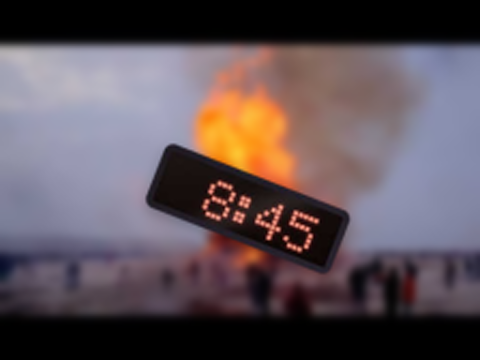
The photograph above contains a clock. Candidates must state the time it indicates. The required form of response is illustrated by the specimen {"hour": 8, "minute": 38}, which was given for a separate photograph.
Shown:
{"hour": 8, "minute": 45}
